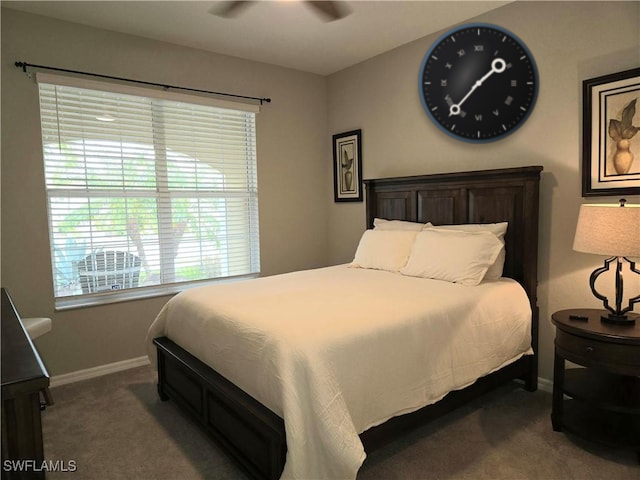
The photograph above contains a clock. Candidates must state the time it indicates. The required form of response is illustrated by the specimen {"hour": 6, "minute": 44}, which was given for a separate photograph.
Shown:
{"hour": 1, "minute": 37}
